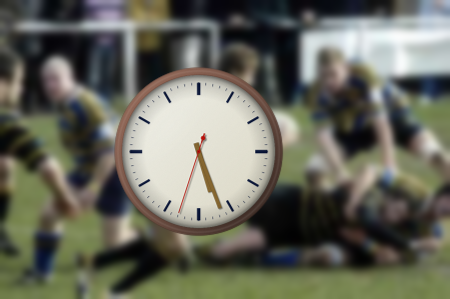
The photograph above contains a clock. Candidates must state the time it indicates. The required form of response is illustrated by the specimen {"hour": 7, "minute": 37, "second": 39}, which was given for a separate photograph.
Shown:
{"hour": 5, "minute": 26, "second": 33}
